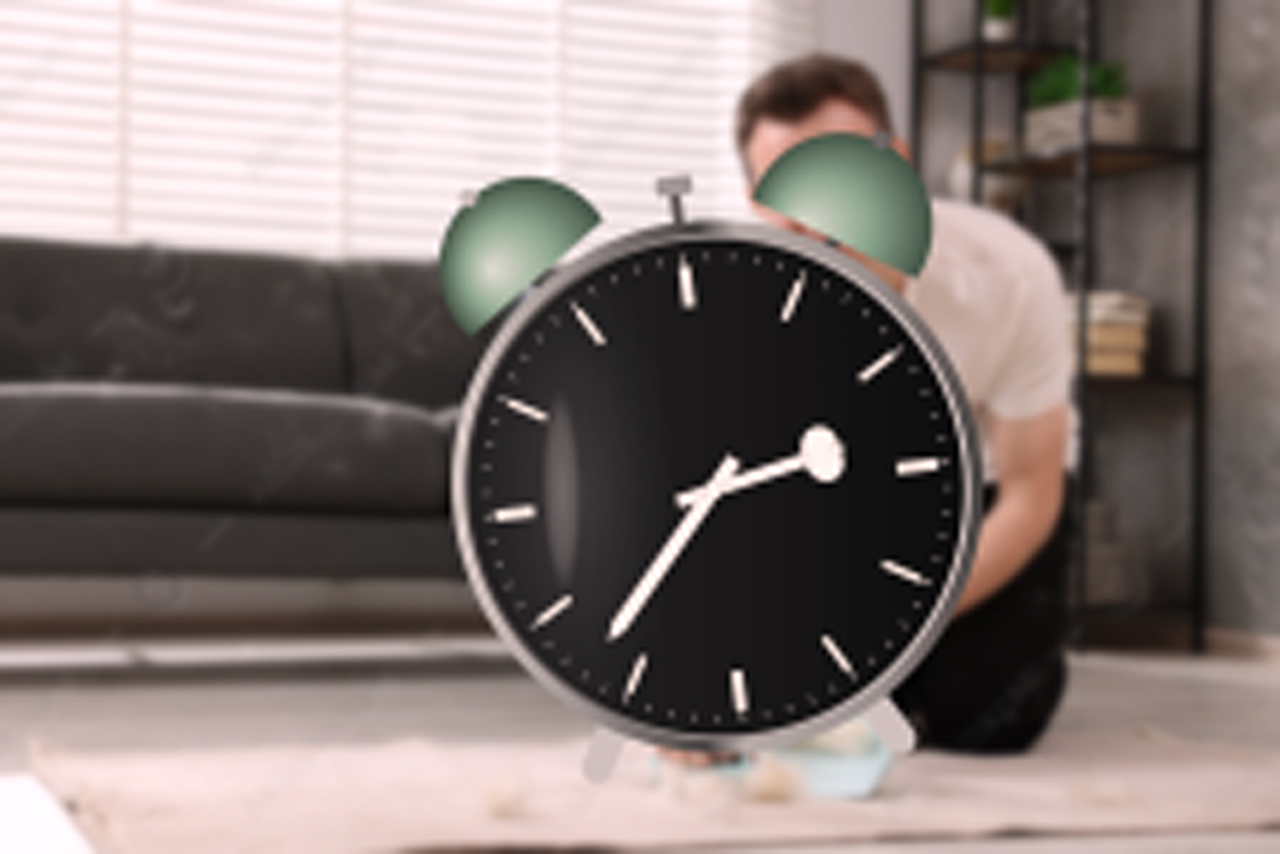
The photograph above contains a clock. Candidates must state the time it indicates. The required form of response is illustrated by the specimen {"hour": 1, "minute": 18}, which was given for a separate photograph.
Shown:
{"hour": 2, "minute": 37}
